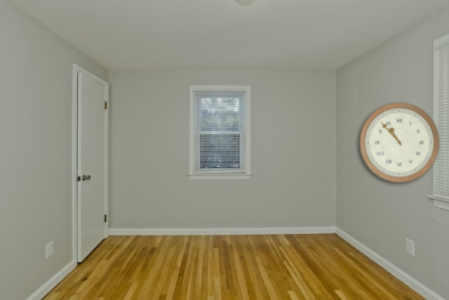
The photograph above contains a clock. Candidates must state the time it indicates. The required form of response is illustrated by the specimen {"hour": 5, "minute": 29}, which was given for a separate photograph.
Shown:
{"hour": 10, "minute": 53}
